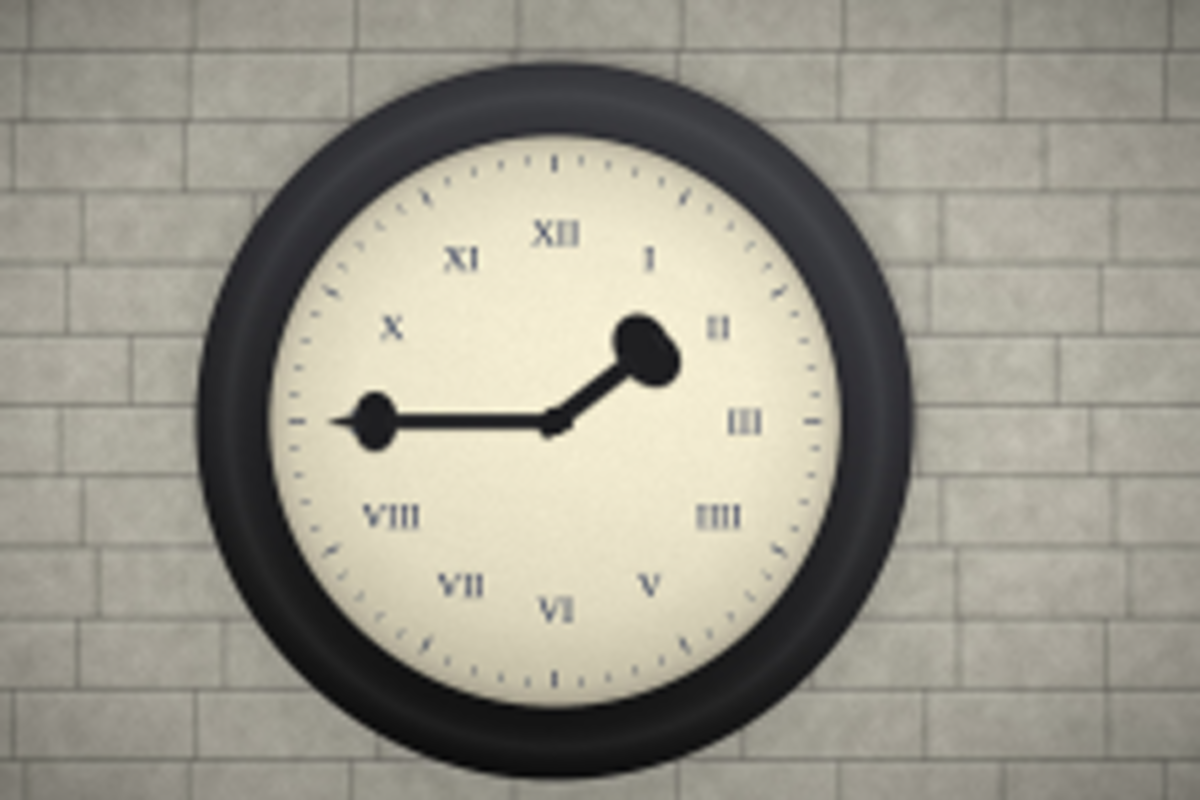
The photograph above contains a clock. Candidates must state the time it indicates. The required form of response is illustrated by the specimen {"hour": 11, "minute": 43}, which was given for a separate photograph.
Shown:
{"hour": 1, "minute": 45}
